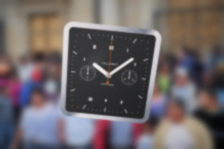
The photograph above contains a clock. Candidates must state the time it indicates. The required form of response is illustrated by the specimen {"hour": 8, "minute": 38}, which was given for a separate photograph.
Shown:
{"hour": 10, "minute": 8}
